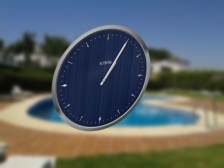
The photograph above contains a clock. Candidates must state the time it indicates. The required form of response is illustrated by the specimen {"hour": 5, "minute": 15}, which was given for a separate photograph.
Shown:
{"hour": 1, "minute": 5}
